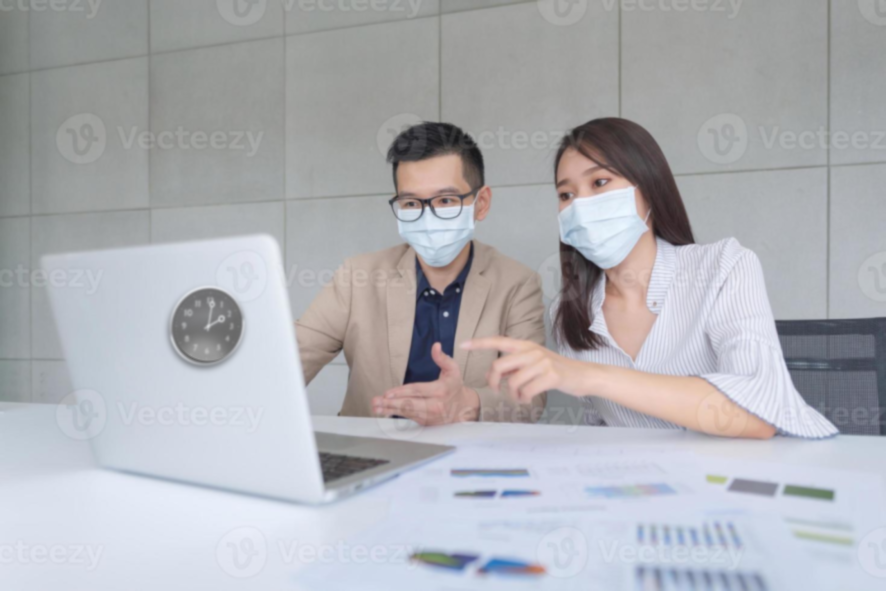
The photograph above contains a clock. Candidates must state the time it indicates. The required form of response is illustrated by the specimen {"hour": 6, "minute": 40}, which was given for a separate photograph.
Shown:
{"hour": 2, "minute": 1}
